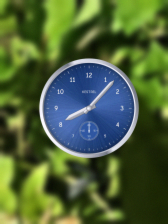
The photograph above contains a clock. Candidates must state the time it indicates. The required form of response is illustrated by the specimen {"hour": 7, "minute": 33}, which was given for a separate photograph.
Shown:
{"hour": 8, "minute": 7}
